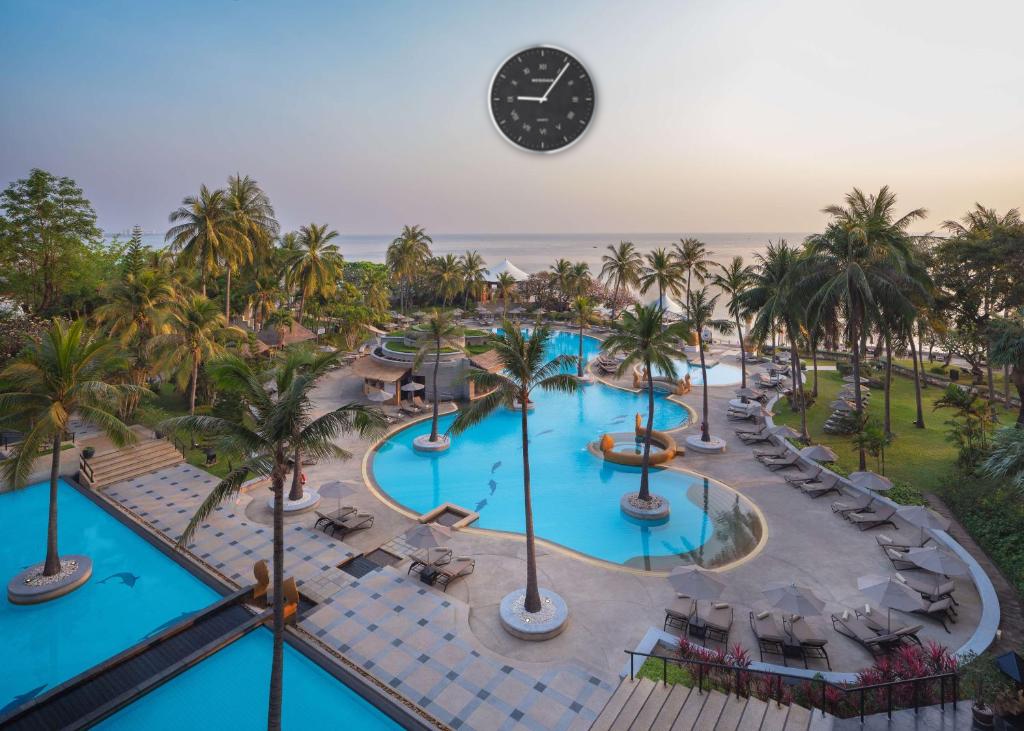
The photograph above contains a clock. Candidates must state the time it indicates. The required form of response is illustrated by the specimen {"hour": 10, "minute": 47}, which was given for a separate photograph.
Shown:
{"hour": 9, "minute": 6}
